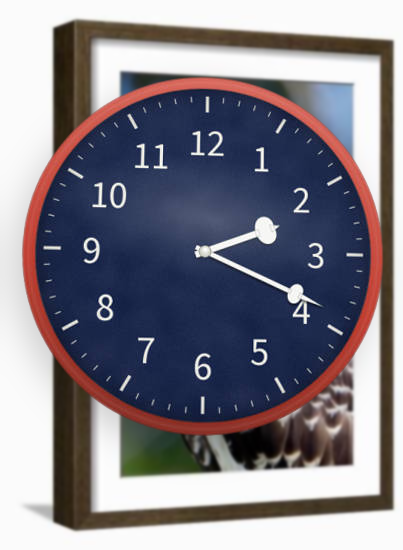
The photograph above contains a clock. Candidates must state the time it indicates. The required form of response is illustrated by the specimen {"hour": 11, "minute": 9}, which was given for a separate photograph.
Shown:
{"hour": 2, "minute": 19}
